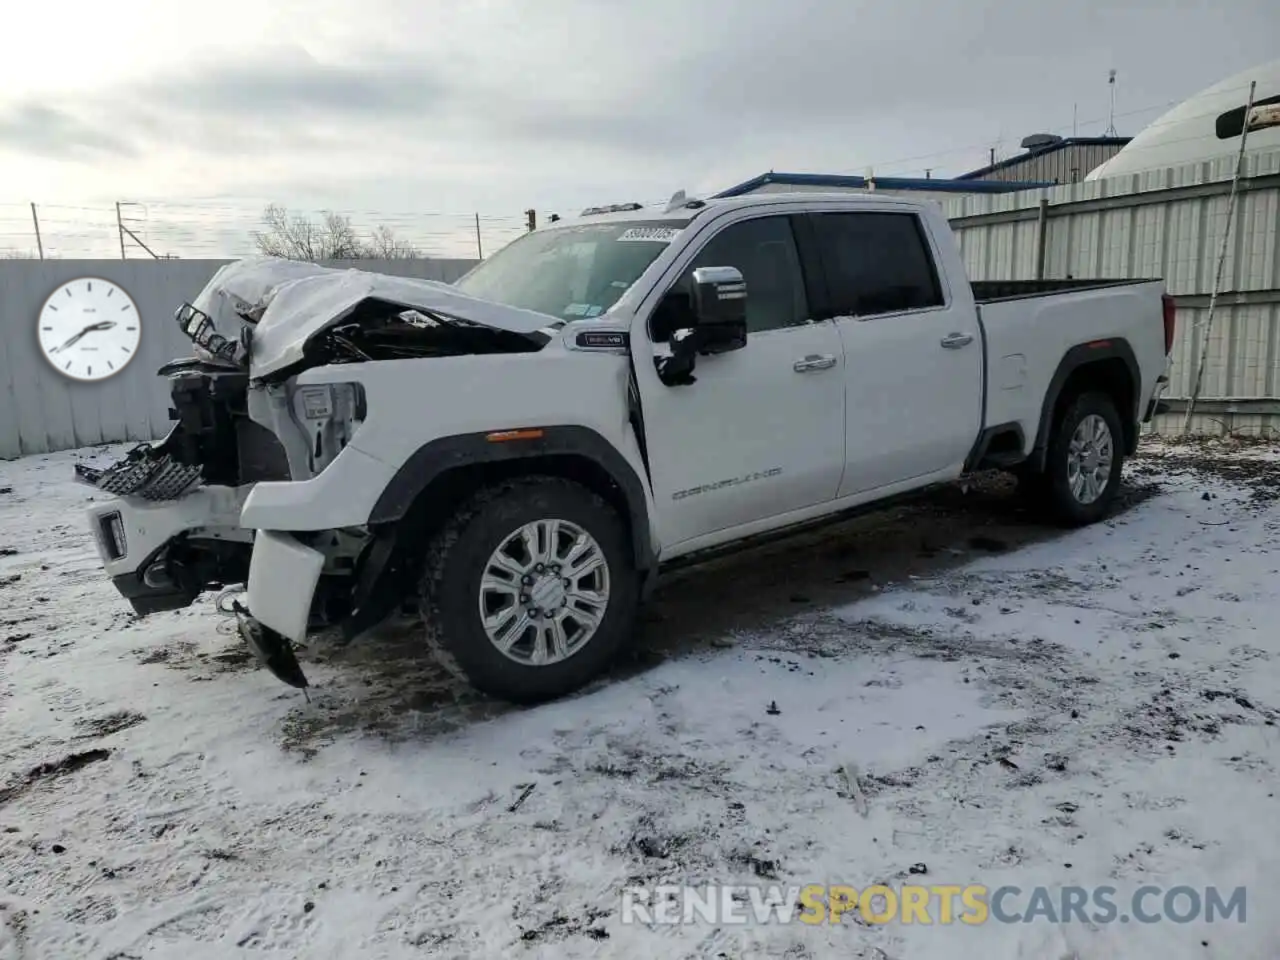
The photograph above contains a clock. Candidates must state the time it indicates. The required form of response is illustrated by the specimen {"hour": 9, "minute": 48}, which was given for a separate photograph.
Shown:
{"hour": 2, "minute": 39}
